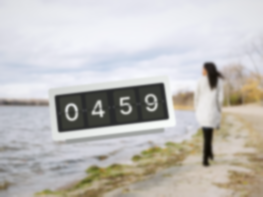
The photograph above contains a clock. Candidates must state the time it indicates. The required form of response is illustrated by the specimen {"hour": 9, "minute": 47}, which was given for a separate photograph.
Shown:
{"hour": 4, "minute": 59}
